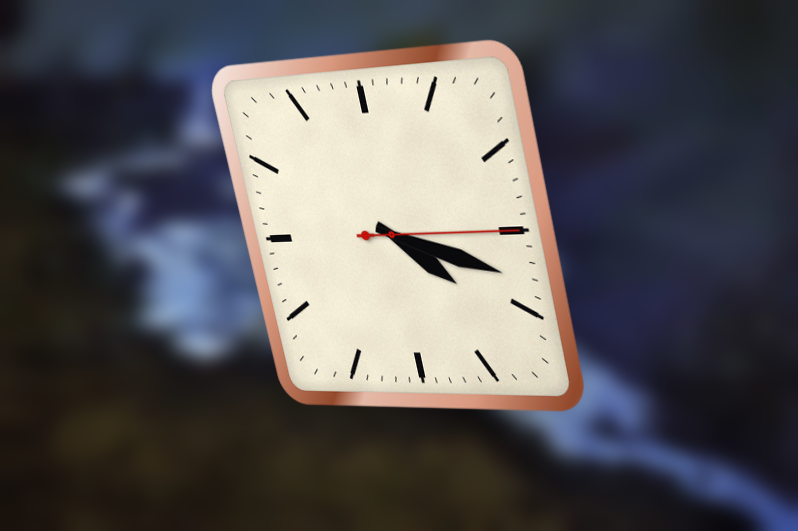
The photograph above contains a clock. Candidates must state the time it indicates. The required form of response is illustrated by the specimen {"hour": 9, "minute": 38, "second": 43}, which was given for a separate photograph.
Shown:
{"hour": 4, "minute": 18, "second": 15}
